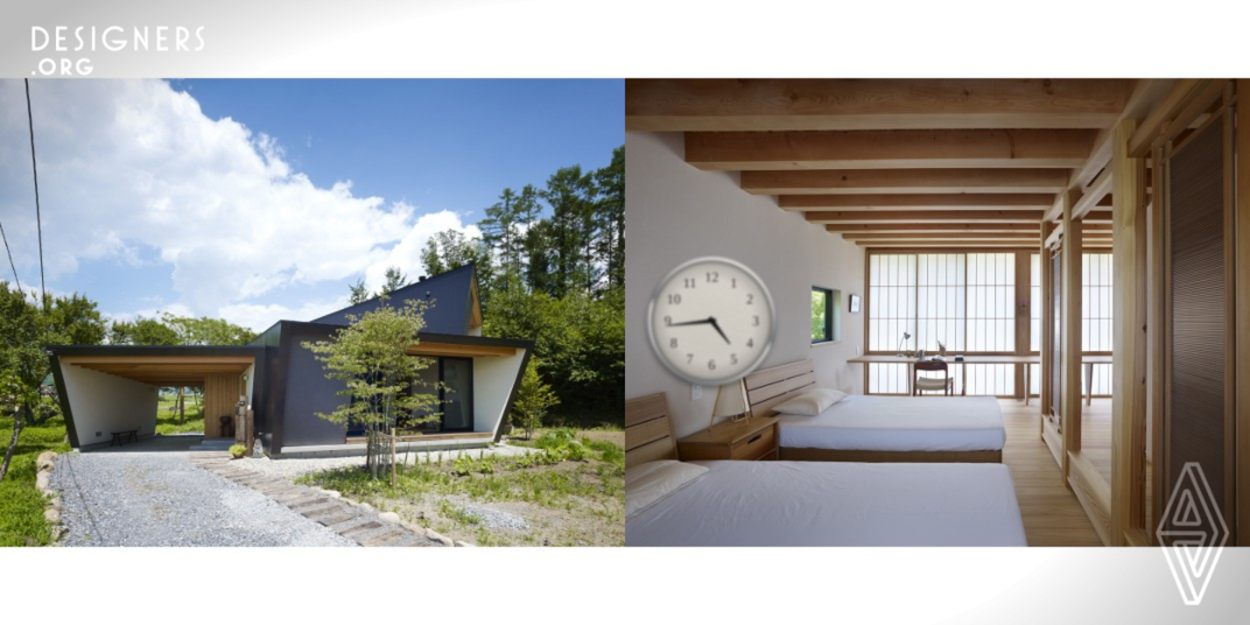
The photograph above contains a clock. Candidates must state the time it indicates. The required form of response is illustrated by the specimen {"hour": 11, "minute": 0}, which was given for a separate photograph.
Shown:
{"hour": 4, "minute": 44}
